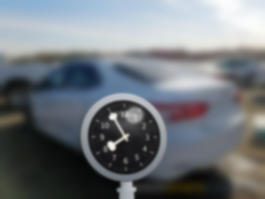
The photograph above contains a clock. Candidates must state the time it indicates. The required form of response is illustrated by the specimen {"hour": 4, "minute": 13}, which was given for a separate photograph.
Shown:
{"hour": 7, "minute": 55}
